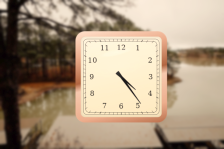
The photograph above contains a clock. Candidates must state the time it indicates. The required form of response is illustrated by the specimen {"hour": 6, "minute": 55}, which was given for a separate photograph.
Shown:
{"hour": 4, "minute": 24}
